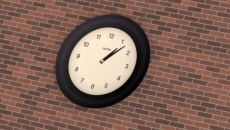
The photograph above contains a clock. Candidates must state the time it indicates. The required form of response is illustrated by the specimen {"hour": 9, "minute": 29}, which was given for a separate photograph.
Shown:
{"hour": 1, "minute": 7}
